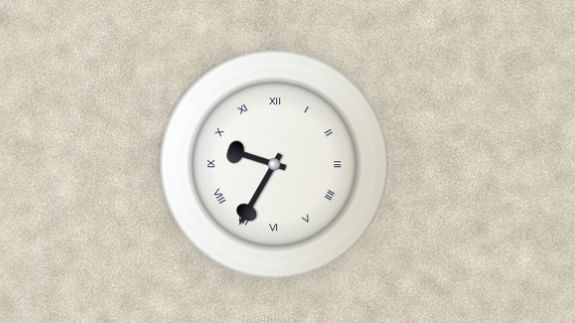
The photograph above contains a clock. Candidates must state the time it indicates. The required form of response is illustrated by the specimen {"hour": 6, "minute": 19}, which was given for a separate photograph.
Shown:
{"hour": 9, "minute": 35}
